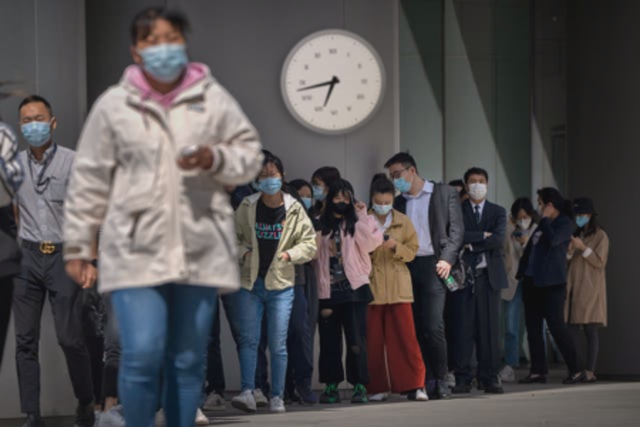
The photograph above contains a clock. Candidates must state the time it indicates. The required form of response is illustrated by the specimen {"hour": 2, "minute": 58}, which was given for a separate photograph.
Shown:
{"hour": 6, "minute": 43}
